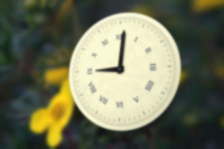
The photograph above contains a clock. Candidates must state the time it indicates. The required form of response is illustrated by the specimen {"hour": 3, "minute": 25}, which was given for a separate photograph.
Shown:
{"hour": 9, "minute": 1}
